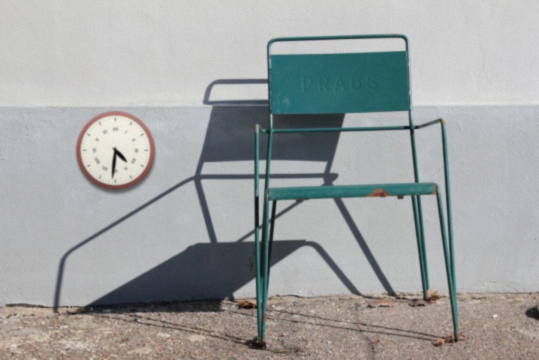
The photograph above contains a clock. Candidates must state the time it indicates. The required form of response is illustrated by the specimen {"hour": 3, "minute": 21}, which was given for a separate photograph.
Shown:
{"hour": 4, "minute": 31}
